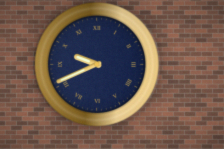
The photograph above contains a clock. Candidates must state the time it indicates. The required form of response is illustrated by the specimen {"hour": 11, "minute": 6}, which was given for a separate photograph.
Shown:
{"hour": 9, "minute": 41}
